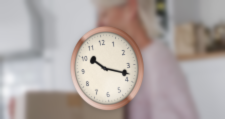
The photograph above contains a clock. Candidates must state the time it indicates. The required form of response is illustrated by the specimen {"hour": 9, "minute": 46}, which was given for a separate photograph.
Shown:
{"hour": 10, "minute": 18}
